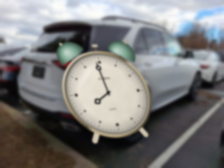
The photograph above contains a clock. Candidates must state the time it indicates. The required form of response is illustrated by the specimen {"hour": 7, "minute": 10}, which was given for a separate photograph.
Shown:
{"hour": 7, "minute": 59}
